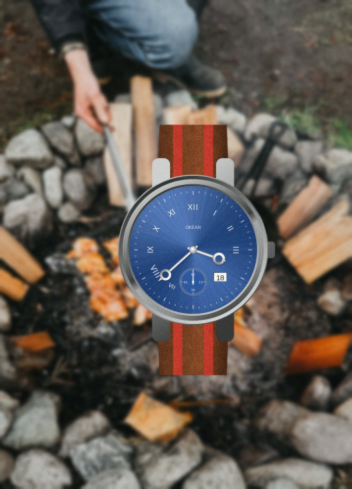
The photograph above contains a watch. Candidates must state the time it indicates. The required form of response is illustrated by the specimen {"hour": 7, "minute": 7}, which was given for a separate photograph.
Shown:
{"hour": 3, "minute": 38}
